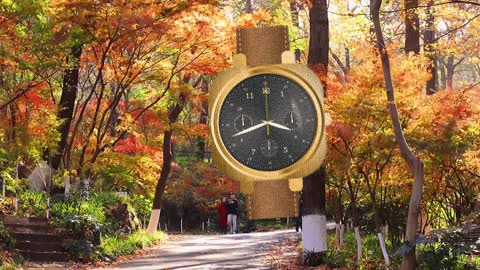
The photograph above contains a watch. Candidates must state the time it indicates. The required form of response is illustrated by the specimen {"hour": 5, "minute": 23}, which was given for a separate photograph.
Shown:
{"hour": 3, "minute": 42}
